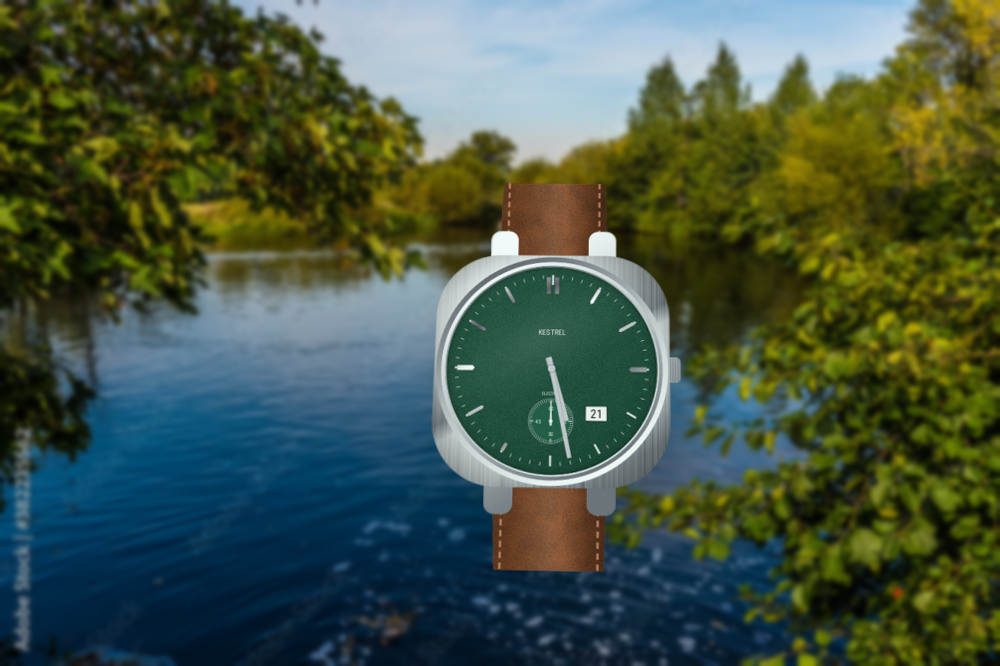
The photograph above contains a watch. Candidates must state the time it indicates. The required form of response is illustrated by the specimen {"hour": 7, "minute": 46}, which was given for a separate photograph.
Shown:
{"hour": 5, "minute": 28}
